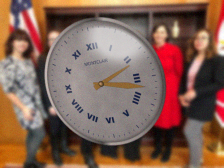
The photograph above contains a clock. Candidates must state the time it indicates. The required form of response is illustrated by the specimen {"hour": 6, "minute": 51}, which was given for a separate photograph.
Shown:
{"hour": 2, "minute": 17}
